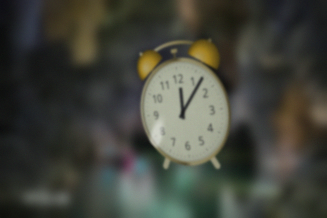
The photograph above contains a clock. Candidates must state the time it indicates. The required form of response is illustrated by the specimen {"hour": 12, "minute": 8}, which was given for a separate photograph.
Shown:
{"hour": 12, "minute": 7}
